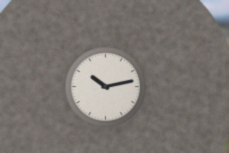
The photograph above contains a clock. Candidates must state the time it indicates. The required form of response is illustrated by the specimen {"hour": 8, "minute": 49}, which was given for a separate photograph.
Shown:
{"hour": 10, "minute": 13}
